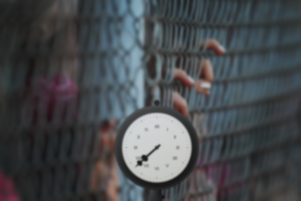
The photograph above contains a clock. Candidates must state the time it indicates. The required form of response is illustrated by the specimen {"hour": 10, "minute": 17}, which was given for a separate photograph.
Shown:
{"hour": 7, "minute": 38}
